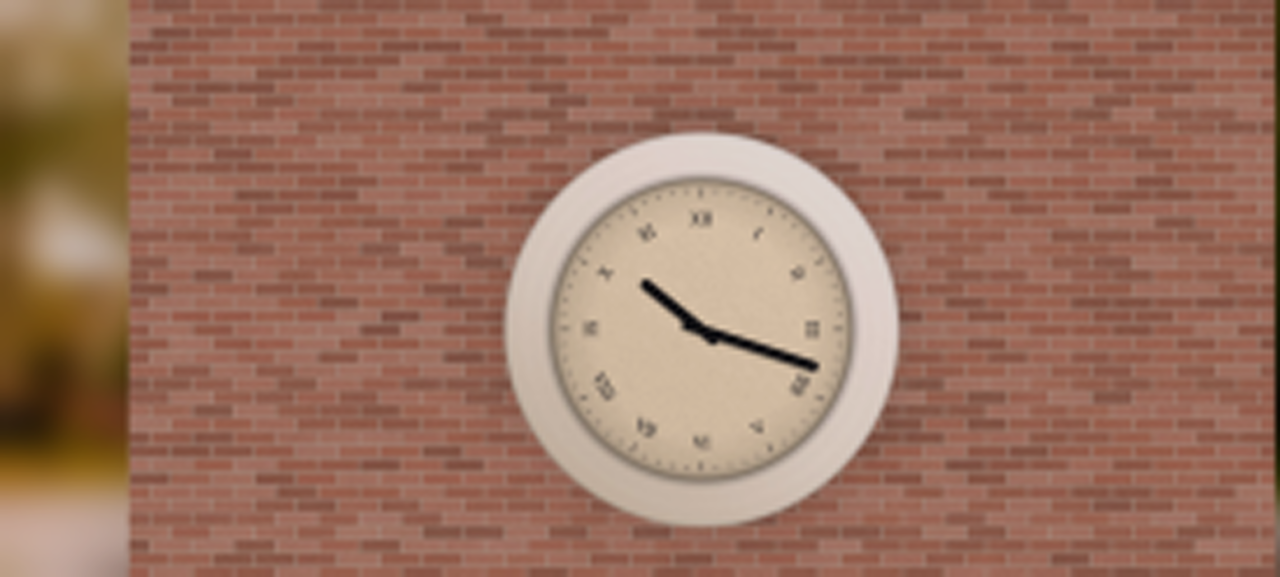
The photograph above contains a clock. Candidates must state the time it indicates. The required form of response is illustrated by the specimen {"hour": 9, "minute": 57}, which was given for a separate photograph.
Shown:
{"hour": 10, "minute": 18}
